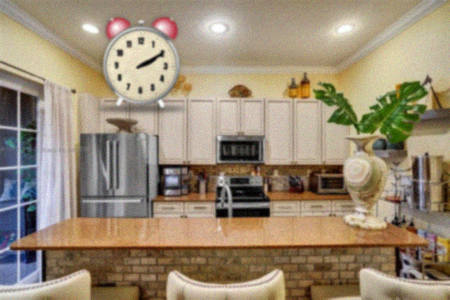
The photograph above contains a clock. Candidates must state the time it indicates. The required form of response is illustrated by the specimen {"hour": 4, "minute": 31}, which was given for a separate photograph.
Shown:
{"hour": 2, "minute": 10}
